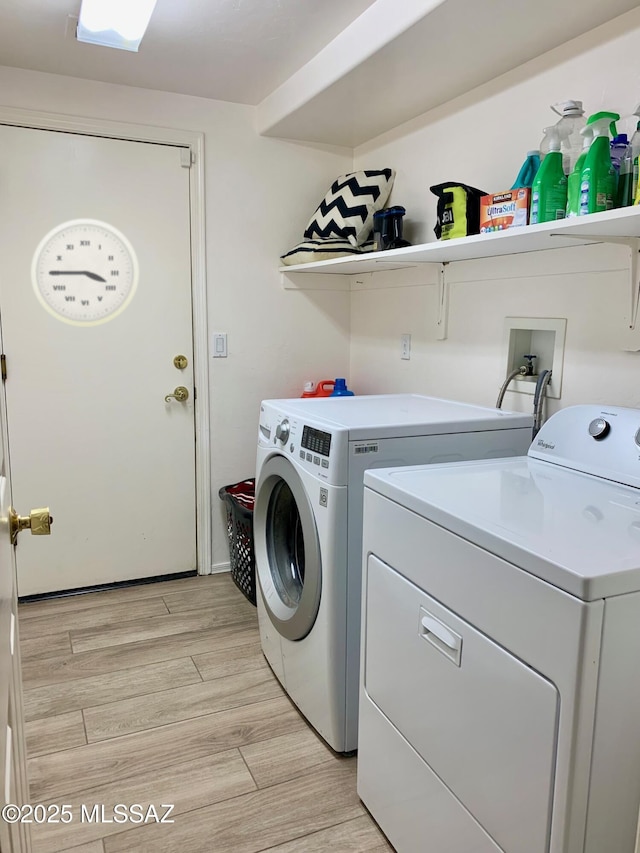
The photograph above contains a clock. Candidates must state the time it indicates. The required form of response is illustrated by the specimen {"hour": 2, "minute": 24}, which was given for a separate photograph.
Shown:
{"hour": 3, "minute": 45}
